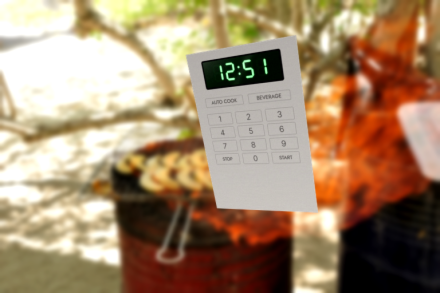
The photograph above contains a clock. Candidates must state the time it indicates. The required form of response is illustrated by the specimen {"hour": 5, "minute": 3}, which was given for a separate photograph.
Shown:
{"hour": 12, "minute": 51}
